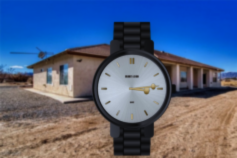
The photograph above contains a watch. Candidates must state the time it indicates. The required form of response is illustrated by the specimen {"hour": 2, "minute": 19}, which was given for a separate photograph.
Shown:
{"hour": 3, "minute": 14}
